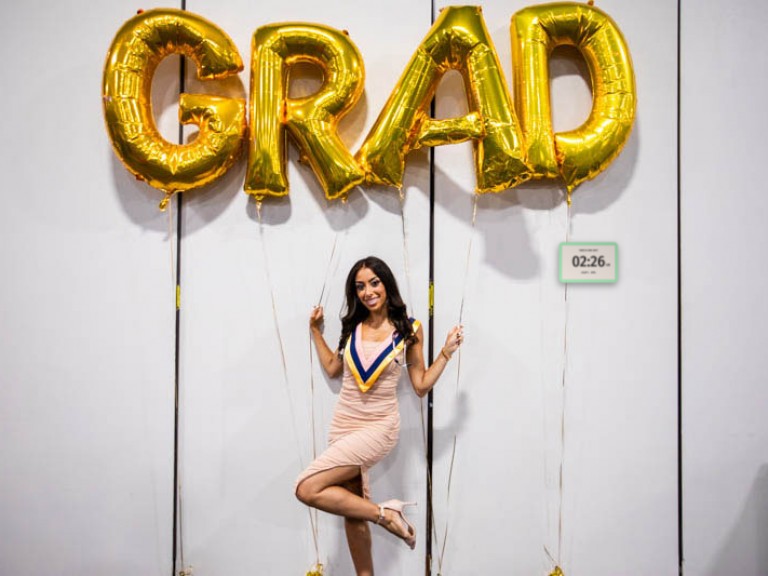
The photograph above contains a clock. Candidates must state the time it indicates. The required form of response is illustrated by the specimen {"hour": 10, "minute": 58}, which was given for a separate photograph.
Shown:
{"hour": 2, "minute": 26}
